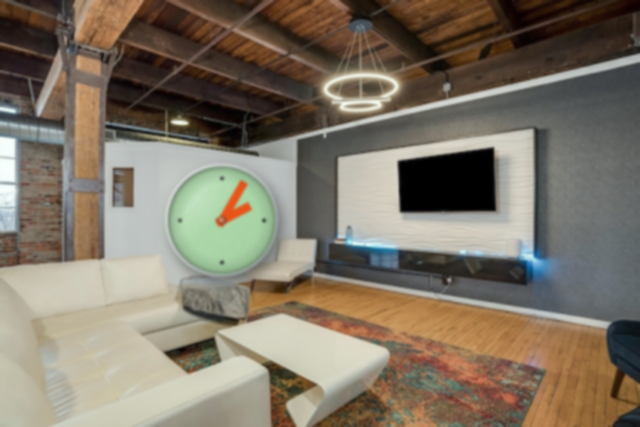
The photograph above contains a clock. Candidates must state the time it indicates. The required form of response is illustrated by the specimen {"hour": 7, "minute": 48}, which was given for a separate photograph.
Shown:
{"hour": 2, "minute": 5}
